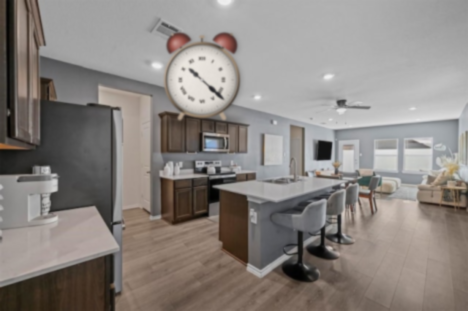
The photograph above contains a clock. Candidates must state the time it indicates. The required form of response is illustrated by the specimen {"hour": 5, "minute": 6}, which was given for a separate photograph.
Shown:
{"hour": 10, "minute": 22}
